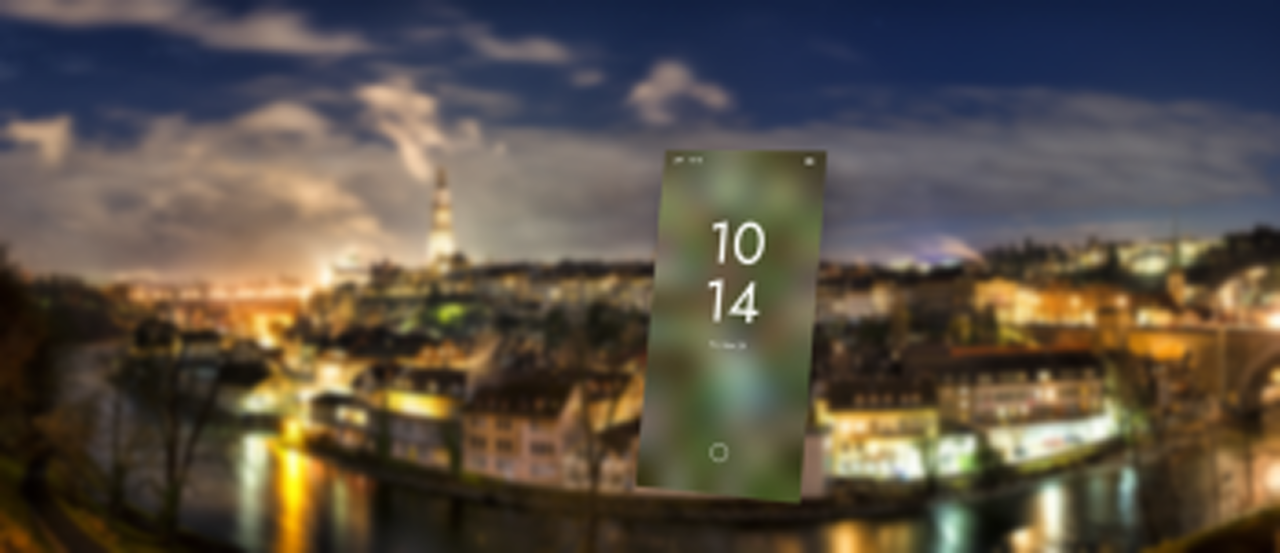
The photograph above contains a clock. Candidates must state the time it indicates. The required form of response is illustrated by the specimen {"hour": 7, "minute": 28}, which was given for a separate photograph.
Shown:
{"hour": 10, "minute": 14}
